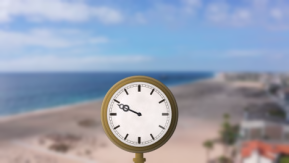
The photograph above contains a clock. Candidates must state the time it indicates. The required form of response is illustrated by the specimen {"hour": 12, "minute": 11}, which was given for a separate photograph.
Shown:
{"hour": 9, "minute": 49}
